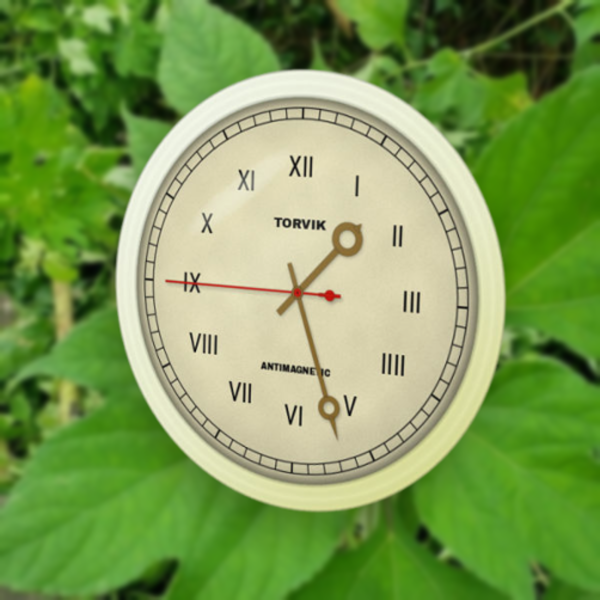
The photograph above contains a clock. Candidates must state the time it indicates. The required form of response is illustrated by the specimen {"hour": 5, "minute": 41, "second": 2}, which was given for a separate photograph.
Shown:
{"hour": 1, "minute": 26, "second": 45}
